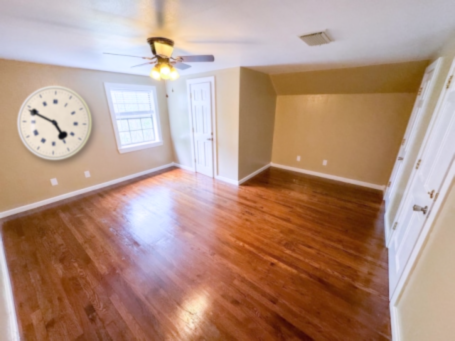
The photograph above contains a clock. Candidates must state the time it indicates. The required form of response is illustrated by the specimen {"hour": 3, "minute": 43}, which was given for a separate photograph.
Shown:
{"hour": 4, "minute": 49}
